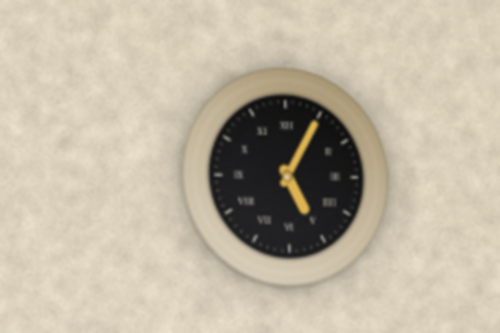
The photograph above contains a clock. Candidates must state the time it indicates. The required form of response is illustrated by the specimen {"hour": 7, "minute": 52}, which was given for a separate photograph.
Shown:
{"hour": 5, "minute": 5}
